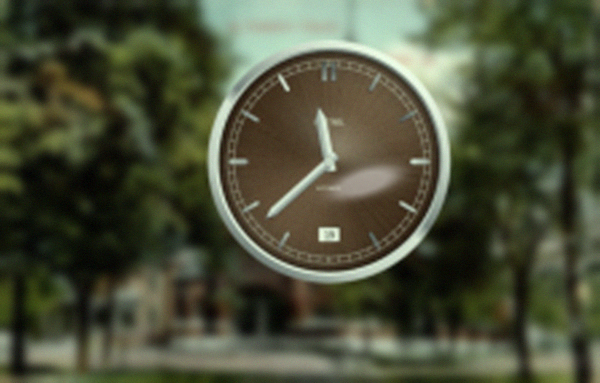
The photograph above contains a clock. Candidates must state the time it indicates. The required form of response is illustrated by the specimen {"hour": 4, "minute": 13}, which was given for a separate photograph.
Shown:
{"hour": 11, "minute": 38}
